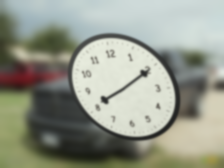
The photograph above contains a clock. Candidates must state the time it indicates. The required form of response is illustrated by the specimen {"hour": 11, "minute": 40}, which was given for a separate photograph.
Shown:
{"hour": 8, "minute": 10}
